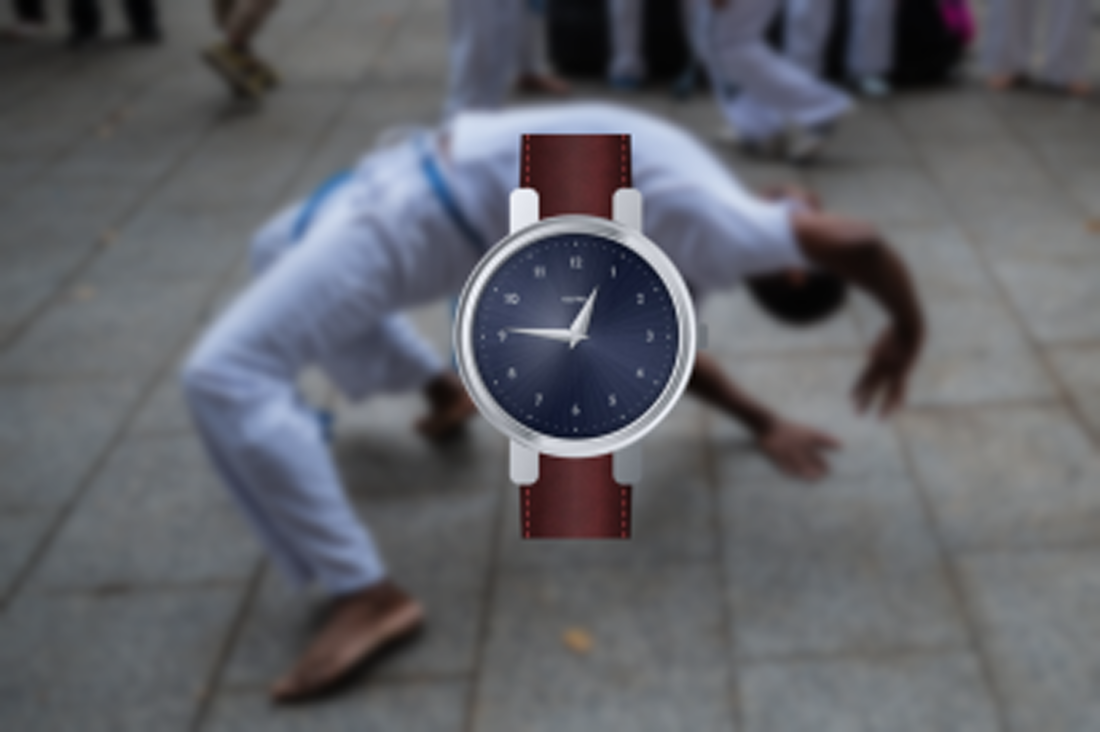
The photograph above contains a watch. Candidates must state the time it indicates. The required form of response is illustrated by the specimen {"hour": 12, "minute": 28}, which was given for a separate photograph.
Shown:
{"hour": 12, "minute": 46}
